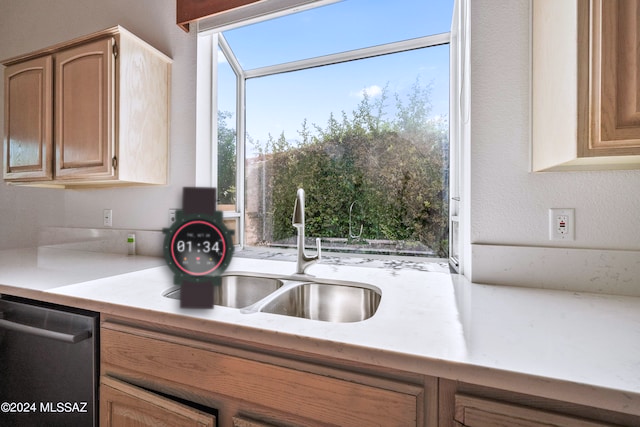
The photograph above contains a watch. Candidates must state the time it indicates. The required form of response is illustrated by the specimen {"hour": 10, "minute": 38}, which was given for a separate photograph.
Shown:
{"hour": 1, "minute": 34}
